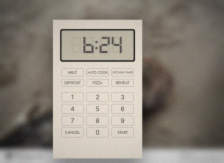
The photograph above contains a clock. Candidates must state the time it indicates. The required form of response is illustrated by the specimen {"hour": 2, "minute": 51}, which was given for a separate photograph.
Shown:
{"hour": 6, "minute": 24}
